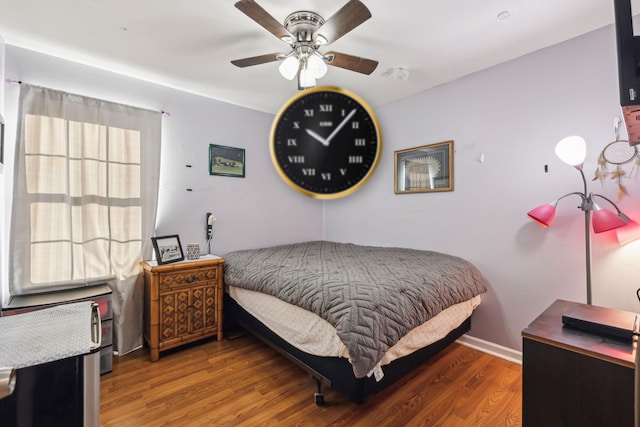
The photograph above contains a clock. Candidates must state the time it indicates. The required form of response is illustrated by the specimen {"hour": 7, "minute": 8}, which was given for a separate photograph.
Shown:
{"hour": 10, "minute": 7}
